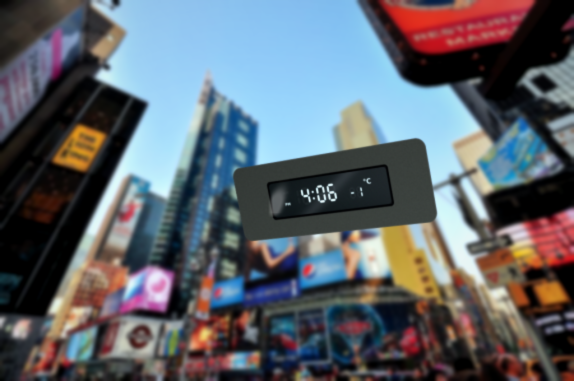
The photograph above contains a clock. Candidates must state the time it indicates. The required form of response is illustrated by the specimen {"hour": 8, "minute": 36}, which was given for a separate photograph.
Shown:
{"hour": 4, "minute": 6}
